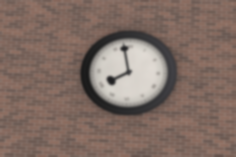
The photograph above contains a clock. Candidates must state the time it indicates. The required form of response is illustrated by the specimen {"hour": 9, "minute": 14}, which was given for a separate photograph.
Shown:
{"hour": 7, "minute": 58}
